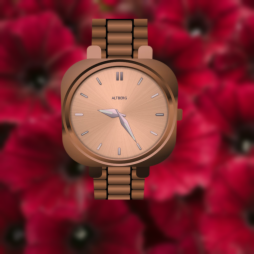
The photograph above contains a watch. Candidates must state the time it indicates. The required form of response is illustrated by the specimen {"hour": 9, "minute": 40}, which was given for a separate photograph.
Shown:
{"hour": 9, "minute": 25}
